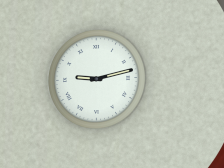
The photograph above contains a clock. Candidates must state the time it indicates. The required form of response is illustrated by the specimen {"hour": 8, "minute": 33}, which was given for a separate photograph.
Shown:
{"hour": 9, "minute": 13}
